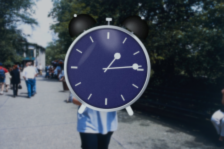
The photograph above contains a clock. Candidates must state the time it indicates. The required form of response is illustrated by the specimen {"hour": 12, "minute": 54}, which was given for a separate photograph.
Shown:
{"hour": 1, "minute": 14}
